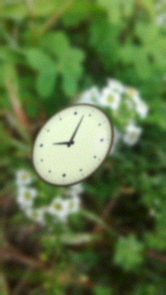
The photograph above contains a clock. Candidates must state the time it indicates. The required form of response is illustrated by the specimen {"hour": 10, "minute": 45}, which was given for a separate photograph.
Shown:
{"hour": 9, "minute": 3}
